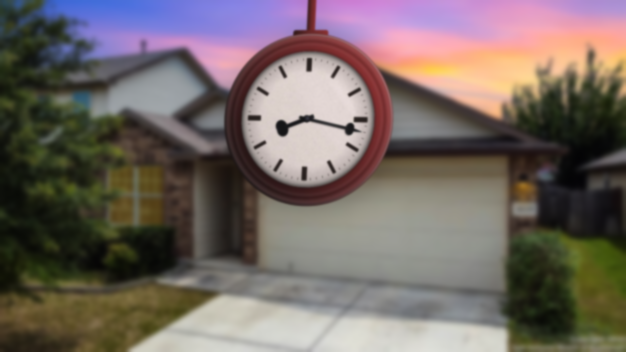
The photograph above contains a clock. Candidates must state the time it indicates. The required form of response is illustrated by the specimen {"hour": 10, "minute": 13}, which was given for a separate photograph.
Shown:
{"hour": 8, "minute": 17}
